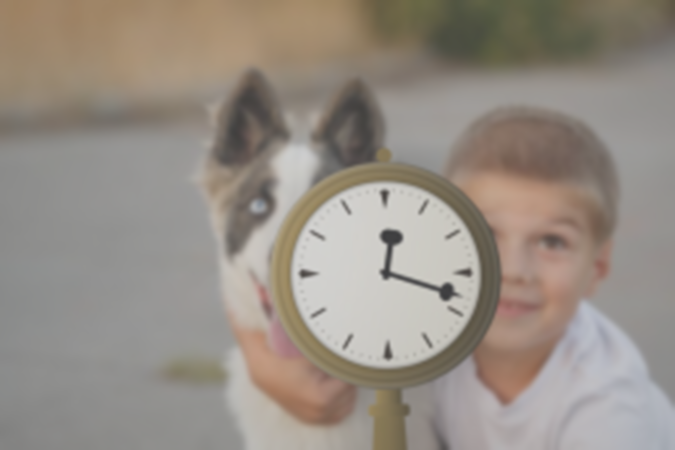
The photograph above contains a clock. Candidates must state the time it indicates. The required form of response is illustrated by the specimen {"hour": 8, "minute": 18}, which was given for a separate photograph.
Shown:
{"hour": 12, "minute": 18}
